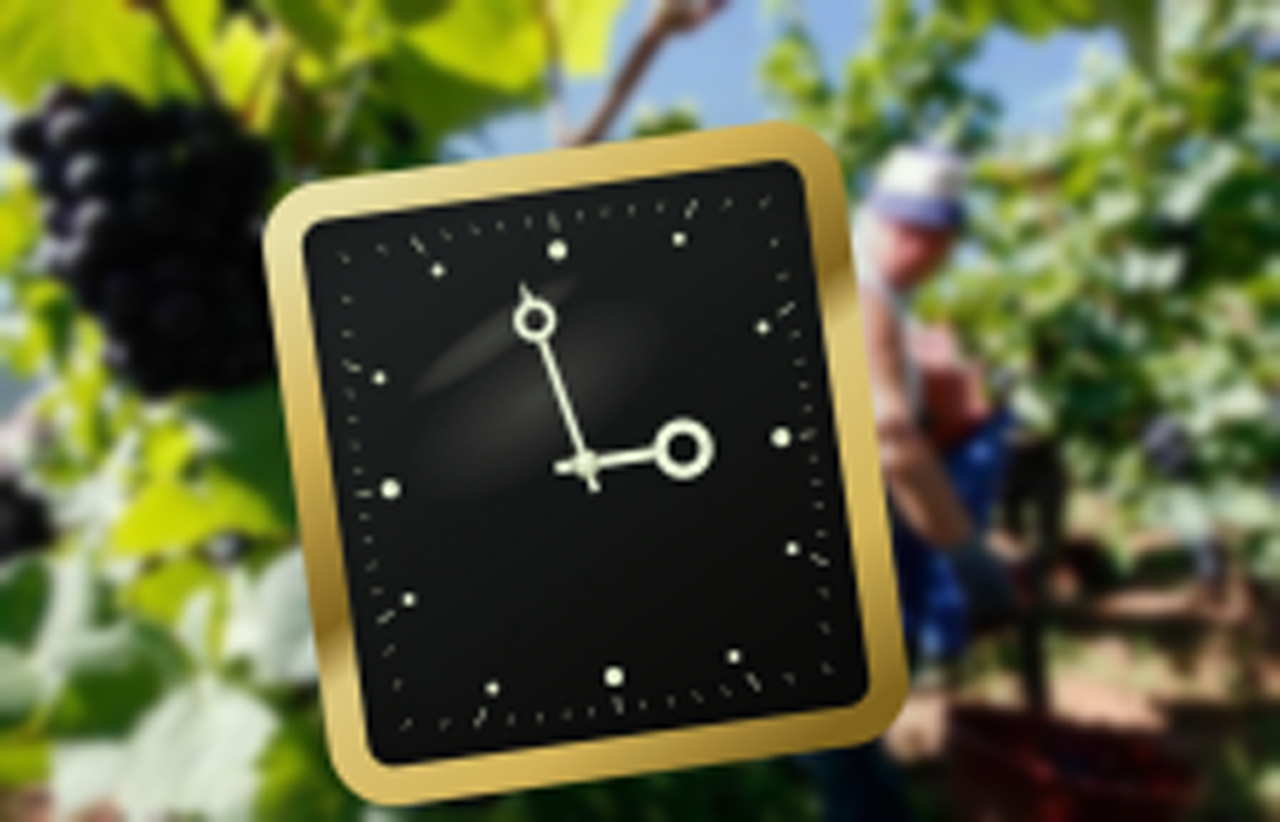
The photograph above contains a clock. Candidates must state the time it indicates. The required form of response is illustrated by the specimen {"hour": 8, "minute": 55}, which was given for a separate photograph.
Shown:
{"hour": 2, "minute": 58}
